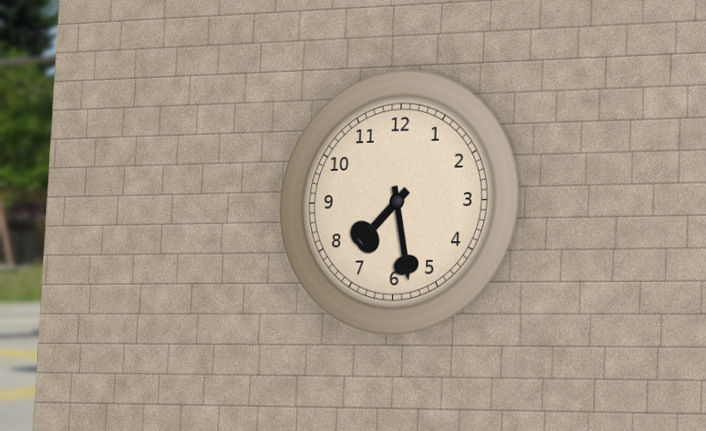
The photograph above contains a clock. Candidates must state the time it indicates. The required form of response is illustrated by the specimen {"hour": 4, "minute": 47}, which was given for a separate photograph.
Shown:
{"hour": 7, "minute": 28}
